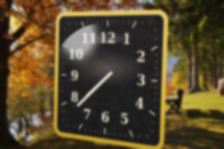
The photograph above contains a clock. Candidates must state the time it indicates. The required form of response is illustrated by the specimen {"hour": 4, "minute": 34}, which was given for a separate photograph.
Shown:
{"hour": 7, "minute": 38}
